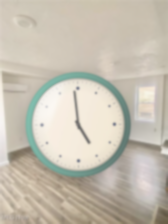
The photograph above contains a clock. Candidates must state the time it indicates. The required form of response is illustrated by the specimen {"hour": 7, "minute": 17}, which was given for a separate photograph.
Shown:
{"hour": 4, "minute": 59}
